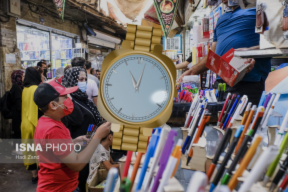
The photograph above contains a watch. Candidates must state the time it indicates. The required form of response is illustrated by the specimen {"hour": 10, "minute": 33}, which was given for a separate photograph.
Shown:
{"hour": 11, "minute": 2}
